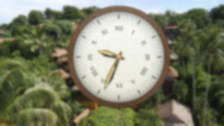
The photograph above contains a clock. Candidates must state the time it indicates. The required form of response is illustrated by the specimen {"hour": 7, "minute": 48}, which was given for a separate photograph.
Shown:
{"hour": 9, "minute": 34}
